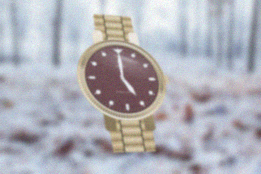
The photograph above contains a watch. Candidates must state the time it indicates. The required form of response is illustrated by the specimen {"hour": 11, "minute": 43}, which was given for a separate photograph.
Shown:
{"hour": 5, "minute": 0}
